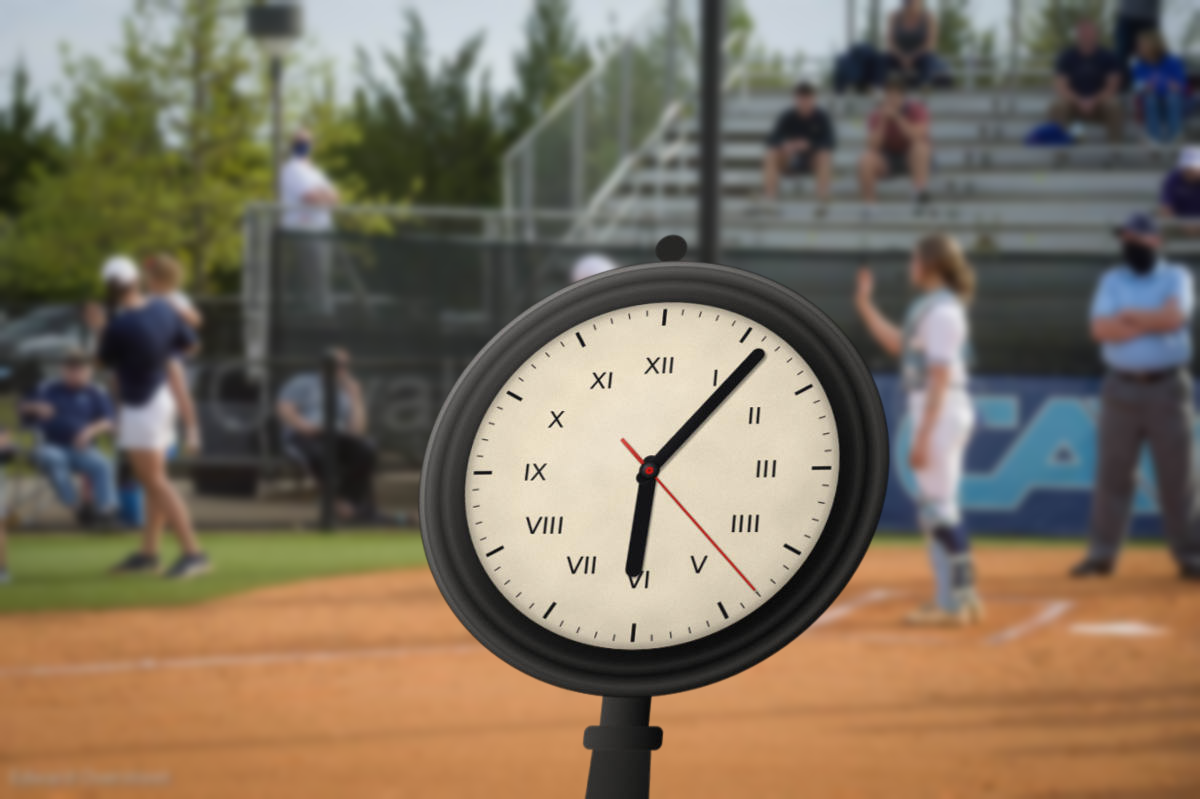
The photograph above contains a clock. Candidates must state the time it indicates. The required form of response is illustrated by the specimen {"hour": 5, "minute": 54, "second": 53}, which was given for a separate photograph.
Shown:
{"hour": 6, "minute": 6, "second": 23}
